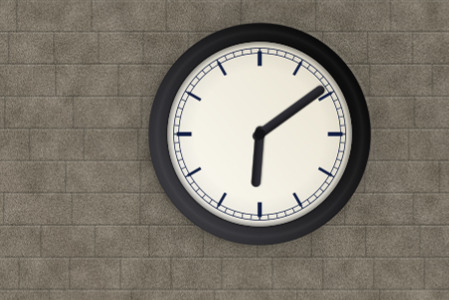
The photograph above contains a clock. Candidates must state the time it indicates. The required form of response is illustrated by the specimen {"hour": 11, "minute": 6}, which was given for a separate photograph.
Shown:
{"hour": 6, "minute": 9}
